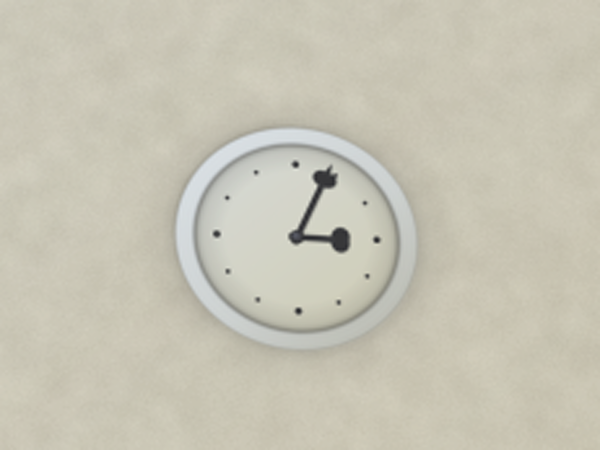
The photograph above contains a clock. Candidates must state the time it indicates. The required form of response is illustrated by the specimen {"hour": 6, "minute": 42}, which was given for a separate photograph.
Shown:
{"hour": 3, "minute": 4}
